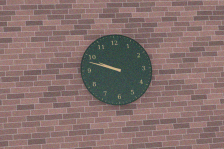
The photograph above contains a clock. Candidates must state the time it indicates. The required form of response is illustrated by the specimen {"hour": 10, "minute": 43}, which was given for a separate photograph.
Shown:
{"hour": 9, "minute": 48}
